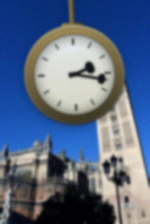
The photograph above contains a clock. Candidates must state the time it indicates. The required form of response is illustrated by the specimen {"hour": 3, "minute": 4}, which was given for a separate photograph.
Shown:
{"hour": 2, "minute": 17}
